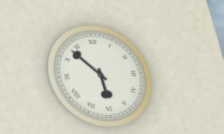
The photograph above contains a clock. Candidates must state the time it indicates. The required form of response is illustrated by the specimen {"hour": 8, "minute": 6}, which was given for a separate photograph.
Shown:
{"hour": 5, "minute": 53}
